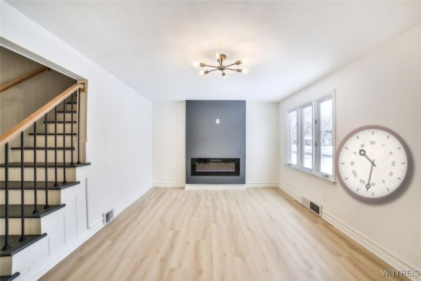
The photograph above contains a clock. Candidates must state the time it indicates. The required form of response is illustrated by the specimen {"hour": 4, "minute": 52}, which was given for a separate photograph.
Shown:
{"hour": 10, "minute": 32}
